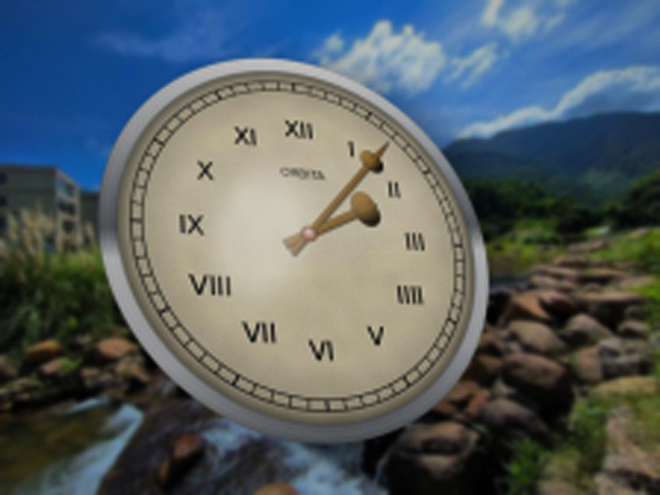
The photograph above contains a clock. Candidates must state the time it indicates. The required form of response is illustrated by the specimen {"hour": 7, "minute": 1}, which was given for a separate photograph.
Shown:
{"hour": 2, "minute": 7}
